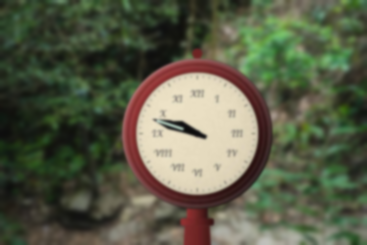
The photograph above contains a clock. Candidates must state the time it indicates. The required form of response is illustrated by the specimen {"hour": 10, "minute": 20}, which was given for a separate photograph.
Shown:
{"hour": 9, "minute": 48}
